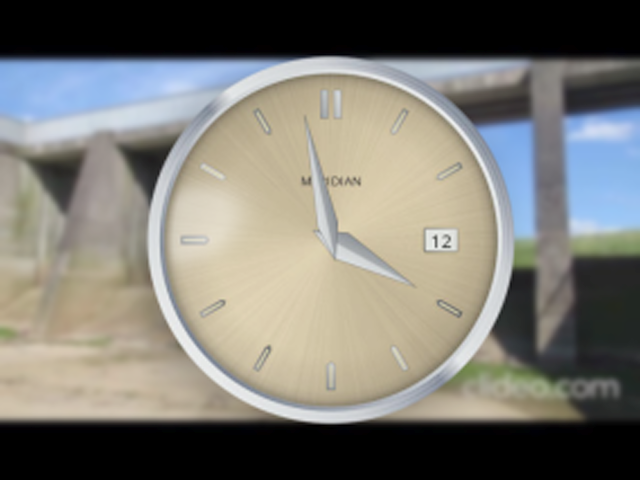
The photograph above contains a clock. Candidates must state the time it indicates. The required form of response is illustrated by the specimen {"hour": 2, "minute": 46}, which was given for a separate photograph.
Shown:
{"hour": 3, "minute": 58}
